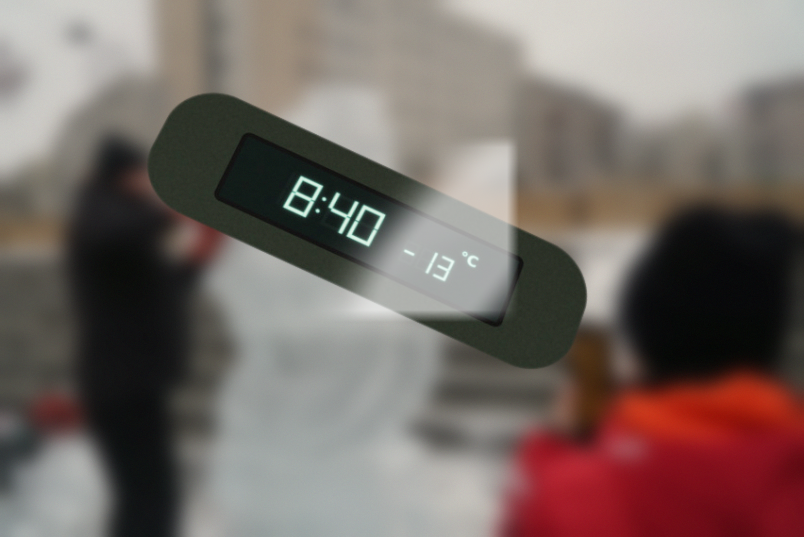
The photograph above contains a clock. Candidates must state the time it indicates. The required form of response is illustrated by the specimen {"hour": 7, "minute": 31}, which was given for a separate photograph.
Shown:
{"hour": 8, "minute": 40}
